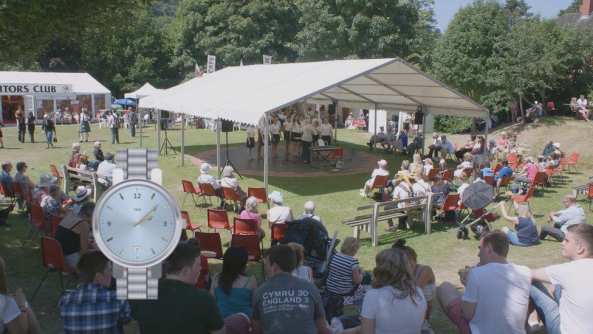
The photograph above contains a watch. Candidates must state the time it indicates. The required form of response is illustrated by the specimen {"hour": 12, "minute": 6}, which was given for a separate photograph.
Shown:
{"hour": 2, "minute": 8}
